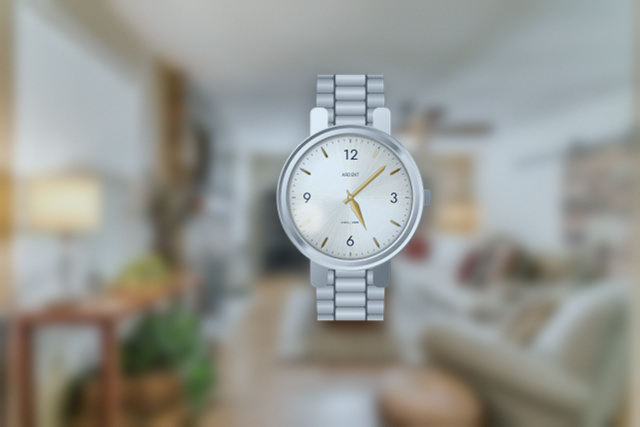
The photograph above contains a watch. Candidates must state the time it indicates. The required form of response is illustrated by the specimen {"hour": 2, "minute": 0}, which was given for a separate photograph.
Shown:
{"hour": 5, "minute": 8}
